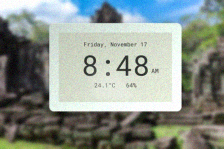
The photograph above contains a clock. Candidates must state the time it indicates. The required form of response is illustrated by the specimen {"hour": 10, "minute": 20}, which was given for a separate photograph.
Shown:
{"hour": 8, "minute": 48}
